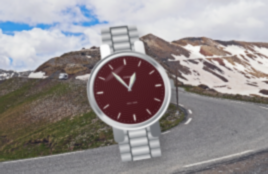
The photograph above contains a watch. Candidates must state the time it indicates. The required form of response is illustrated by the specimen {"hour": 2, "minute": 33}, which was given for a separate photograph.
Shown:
{"hour": 12, "minute": 54}
